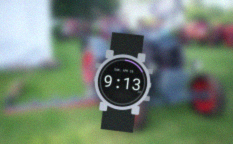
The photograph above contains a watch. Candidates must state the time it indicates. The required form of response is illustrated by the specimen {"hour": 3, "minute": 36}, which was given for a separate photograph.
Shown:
{"hour": 9, "minute": 13}
